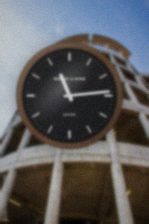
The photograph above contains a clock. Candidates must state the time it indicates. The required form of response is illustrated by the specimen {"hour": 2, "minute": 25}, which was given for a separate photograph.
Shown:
{"hour": 11, "minute": 14}
